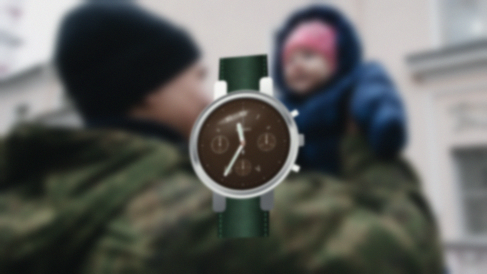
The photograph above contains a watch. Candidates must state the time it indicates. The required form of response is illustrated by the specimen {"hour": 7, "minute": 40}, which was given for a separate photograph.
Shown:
{"hour": 11, "minute": 35}
